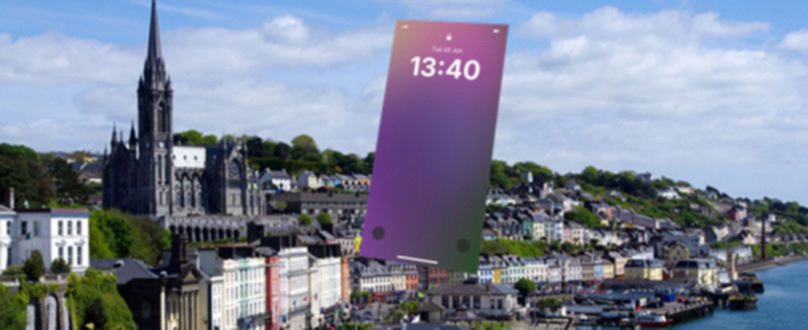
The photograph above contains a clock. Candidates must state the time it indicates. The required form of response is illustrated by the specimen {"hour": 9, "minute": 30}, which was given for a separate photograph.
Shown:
{"hour": 13, "minute": 40}
